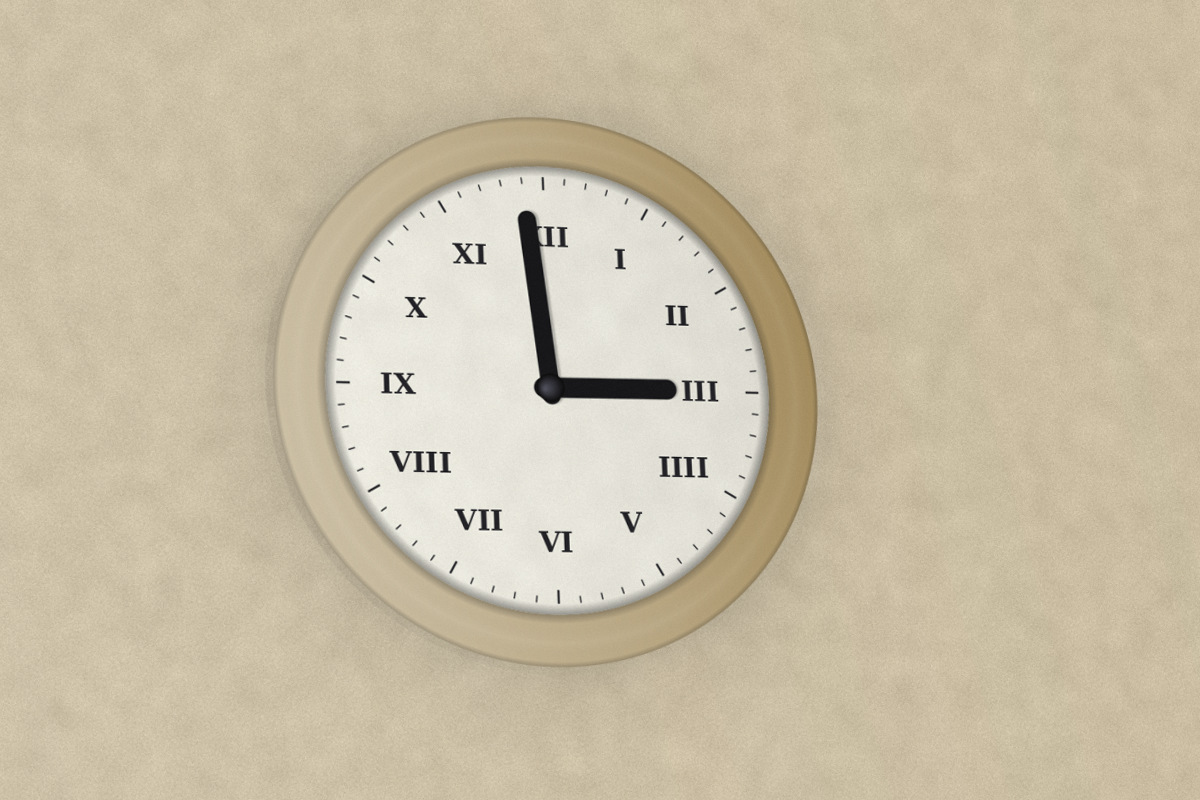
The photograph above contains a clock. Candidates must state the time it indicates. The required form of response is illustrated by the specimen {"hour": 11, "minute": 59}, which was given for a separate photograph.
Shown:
{"hour": 2, "minute": 59}
